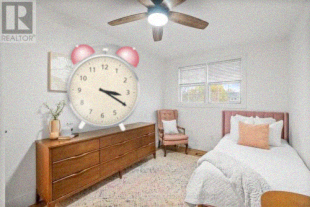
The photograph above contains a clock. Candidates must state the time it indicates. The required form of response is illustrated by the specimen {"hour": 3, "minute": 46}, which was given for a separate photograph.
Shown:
{"hour": 3, "minute": 20}
